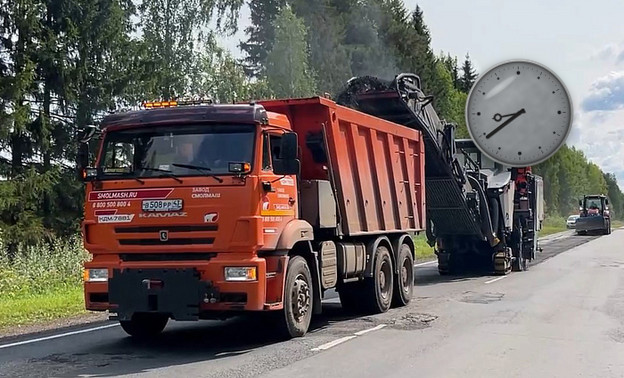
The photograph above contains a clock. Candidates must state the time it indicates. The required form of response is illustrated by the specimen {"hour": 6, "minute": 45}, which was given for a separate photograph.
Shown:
{"hour": 8, "minute": 39}
